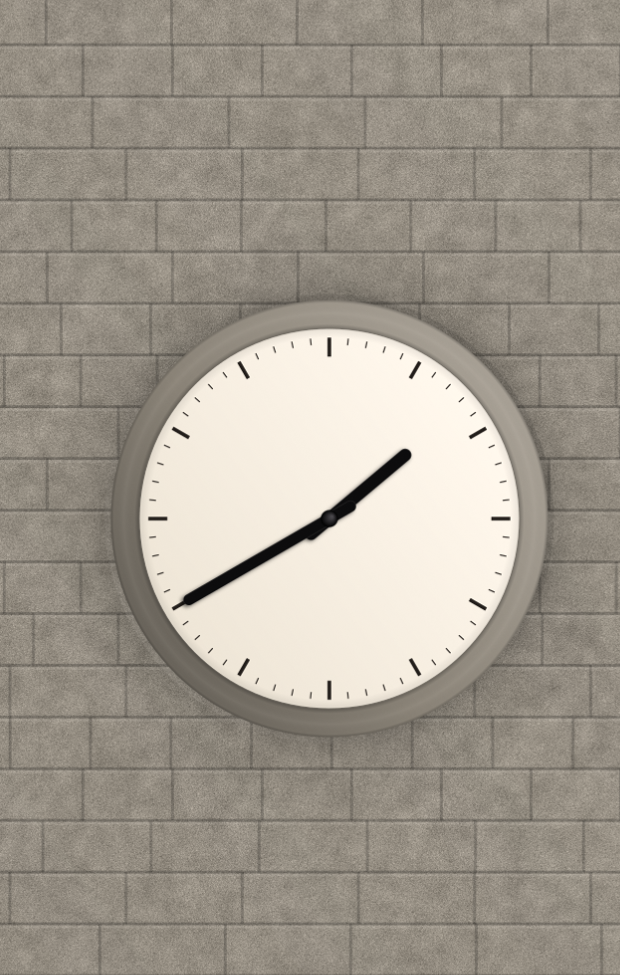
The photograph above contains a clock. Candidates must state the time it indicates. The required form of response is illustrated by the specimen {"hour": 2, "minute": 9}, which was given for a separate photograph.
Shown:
{"hour": 1, "minute": 40}
